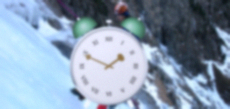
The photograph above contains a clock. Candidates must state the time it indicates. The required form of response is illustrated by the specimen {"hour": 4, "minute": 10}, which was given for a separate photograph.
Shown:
{"hour": 1, "minute": 49}
